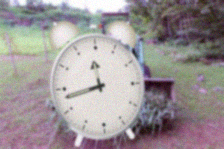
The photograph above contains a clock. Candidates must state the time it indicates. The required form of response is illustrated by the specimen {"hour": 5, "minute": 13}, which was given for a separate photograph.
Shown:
{"hour": 11, "minute": 43}
